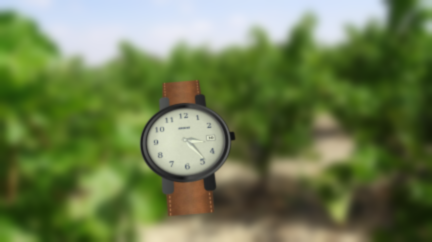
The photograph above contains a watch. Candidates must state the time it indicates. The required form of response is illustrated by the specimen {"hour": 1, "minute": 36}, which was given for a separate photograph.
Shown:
{"hour": 3, "minute": 24}
